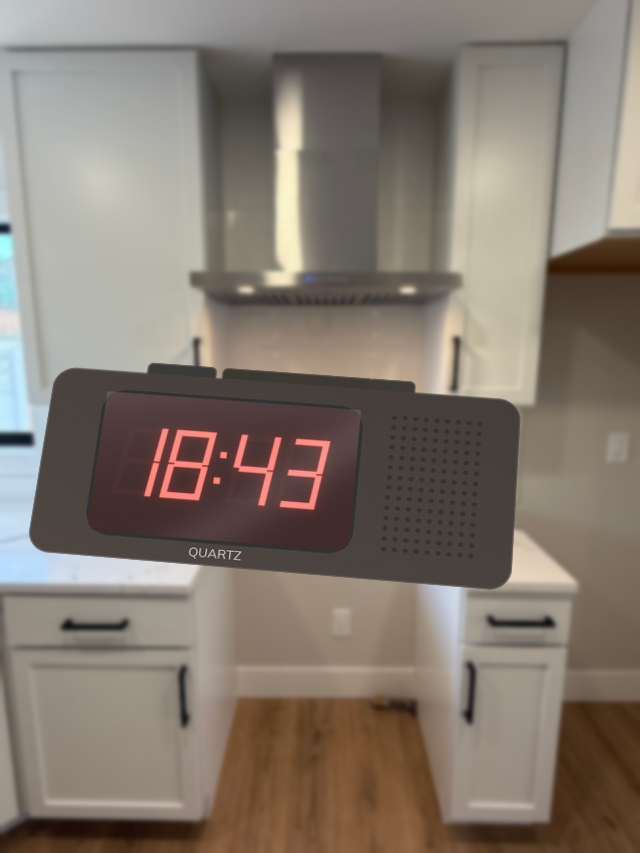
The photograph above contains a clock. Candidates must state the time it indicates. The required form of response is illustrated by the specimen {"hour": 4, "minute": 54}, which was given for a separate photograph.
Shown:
{"hour": 18, "minute": 43}
